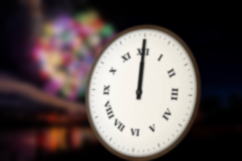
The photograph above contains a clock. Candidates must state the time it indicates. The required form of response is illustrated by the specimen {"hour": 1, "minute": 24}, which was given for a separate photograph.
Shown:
{"hour": 12, "minute": 0}
